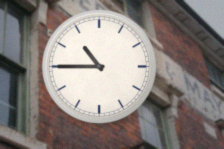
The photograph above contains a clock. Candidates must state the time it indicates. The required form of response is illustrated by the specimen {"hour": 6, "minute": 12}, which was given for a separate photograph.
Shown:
{"hour": 10, "minute": 45}
